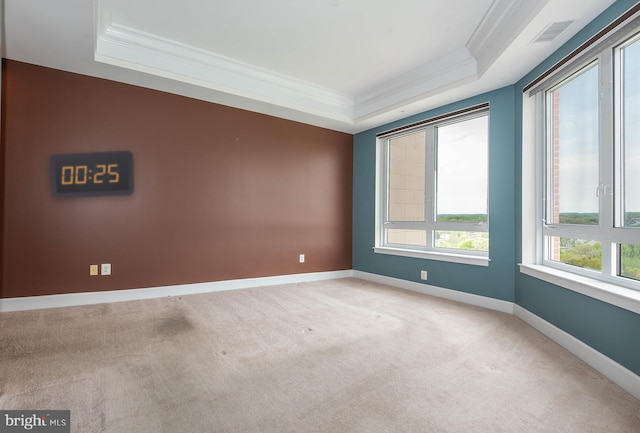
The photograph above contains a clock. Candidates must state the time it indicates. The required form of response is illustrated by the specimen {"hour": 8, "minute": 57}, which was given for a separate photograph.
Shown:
{"hour": 0, "minute": 25}
